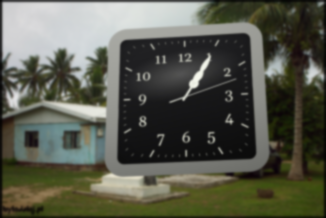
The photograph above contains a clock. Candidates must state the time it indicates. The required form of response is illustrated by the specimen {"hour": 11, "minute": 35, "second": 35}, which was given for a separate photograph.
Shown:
{"hour": 1, "minute": 5, "second": 12}
